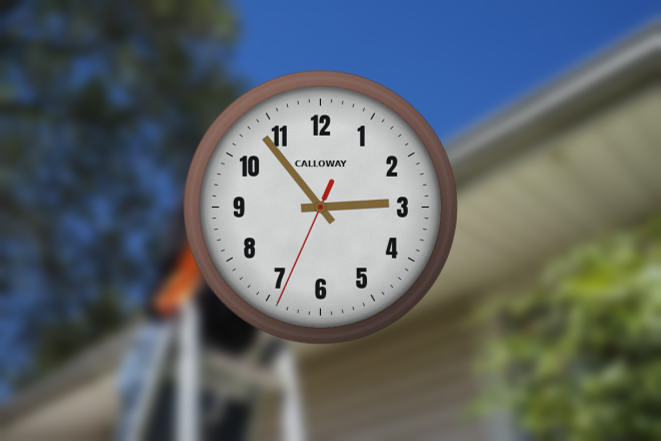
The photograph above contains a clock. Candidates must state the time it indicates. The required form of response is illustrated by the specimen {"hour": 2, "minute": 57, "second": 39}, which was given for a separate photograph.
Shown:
{"hour": 2, "minute": 53, "second": 34}
